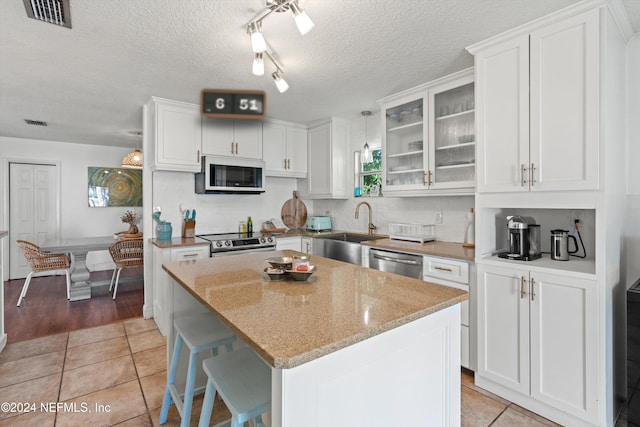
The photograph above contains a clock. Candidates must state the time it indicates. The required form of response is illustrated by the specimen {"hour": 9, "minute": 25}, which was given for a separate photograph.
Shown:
{"hour": 6, "minute": 51}
